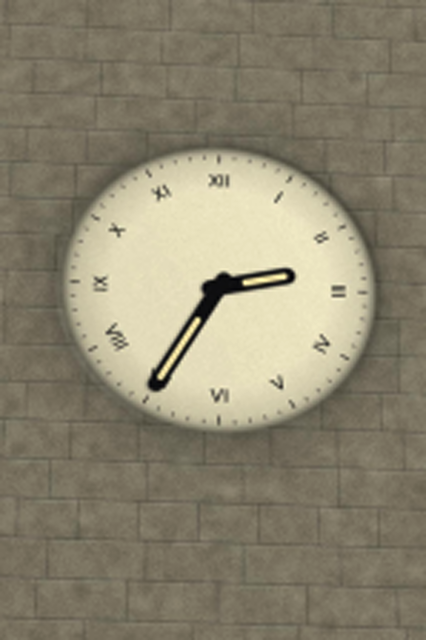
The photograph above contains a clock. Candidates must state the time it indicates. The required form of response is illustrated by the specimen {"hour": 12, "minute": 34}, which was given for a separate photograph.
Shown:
{"hour": 2, "minute": 35}
